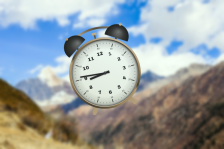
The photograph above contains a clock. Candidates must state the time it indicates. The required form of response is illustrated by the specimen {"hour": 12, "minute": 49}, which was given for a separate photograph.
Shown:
{"hour": 8, "minute": 46}
